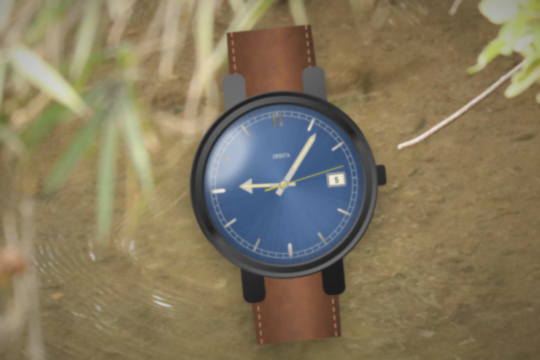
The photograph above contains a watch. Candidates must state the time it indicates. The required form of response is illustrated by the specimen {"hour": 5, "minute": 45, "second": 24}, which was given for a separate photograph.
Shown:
{"hour": 9, "minute": 6, "second": 13}
